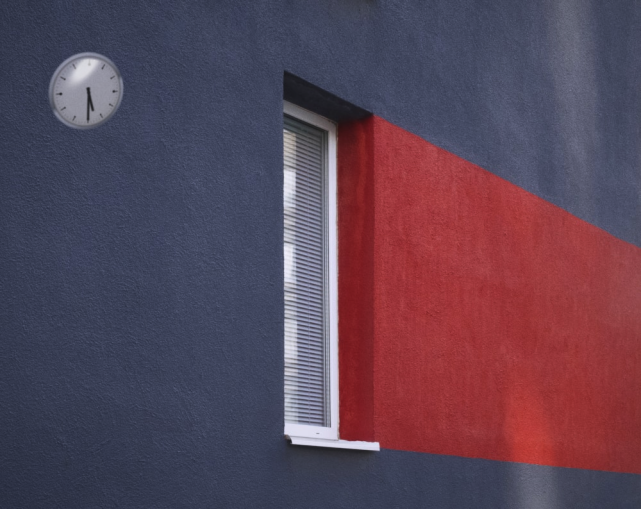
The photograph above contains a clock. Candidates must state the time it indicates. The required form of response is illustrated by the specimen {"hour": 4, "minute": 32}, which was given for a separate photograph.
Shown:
{"hour": 5, "minute": 30}
